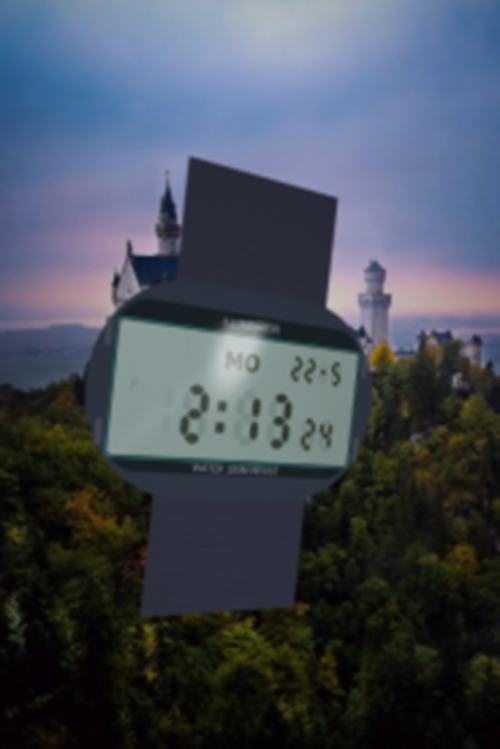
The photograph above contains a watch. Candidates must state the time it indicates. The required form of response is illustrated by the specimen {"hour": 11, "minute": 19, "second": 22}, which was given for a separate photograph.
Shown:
{"hour": 2, "minute": 13, "second": 24}
